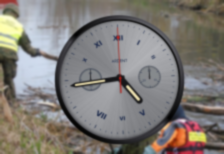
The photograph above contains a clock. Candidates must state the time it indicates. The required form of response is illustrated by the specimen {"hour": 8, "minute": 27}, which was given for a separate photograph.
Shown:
{"hour": 4, "minute": 44}
